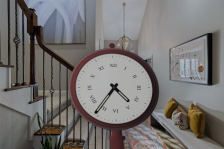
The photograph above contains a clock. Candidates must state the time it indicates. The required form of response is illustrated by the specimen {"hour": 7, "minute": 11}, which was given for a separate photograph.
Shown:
{"hour": 4, "minute": 36}
